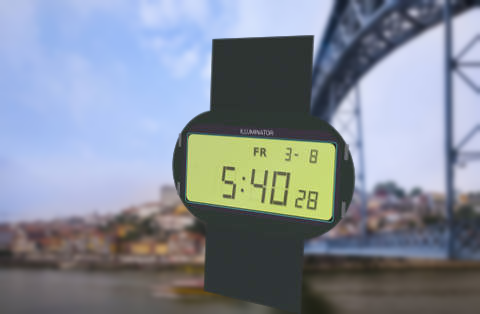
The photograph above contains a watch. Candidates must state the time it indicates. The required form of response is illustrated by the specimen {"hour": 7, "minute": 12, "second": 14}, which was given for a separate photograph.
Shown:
{"hour": 5, "minute": 40, "second": 28}
